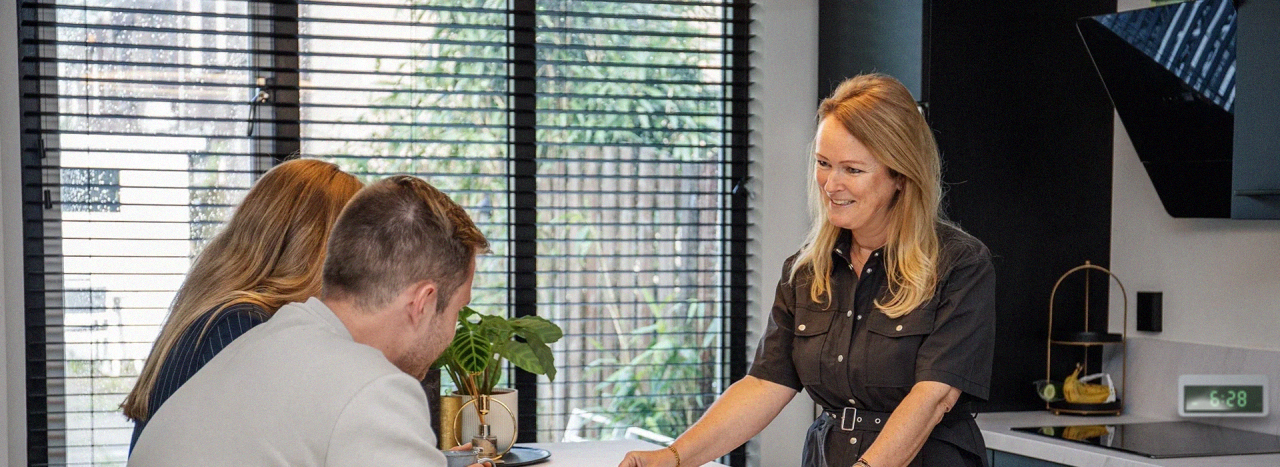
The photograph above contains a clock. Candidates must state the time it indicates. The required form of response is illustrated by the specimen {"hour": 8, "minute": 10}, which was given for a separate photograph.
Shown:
{"hour": 6, "minute": 28}
